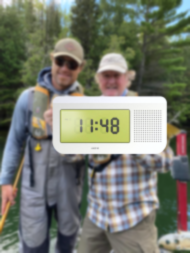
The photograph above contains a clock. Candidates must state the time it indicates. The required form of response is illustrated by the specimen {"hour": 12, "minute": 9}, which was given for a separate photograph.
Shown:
{"hour": 11, "minute": 48}
